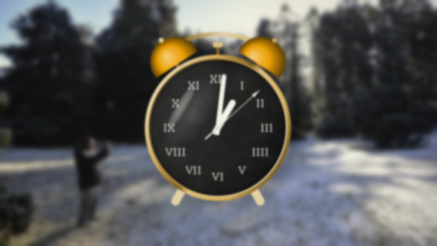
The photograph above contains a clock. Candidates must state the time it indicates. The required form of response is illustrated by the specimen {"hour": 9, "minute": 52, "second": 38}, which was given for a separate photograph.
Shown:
{"hour": 1, "minute": 1, "second": 8}
